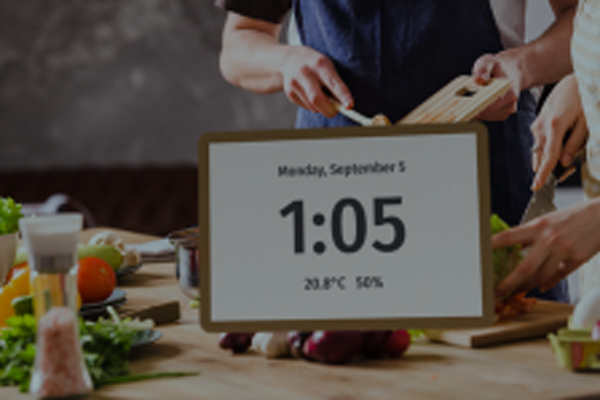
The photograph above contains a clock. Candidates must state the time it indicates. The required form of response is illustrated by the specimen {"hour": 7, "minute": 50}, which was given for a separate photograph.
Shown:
{"hour": 1, "minute": 5}
